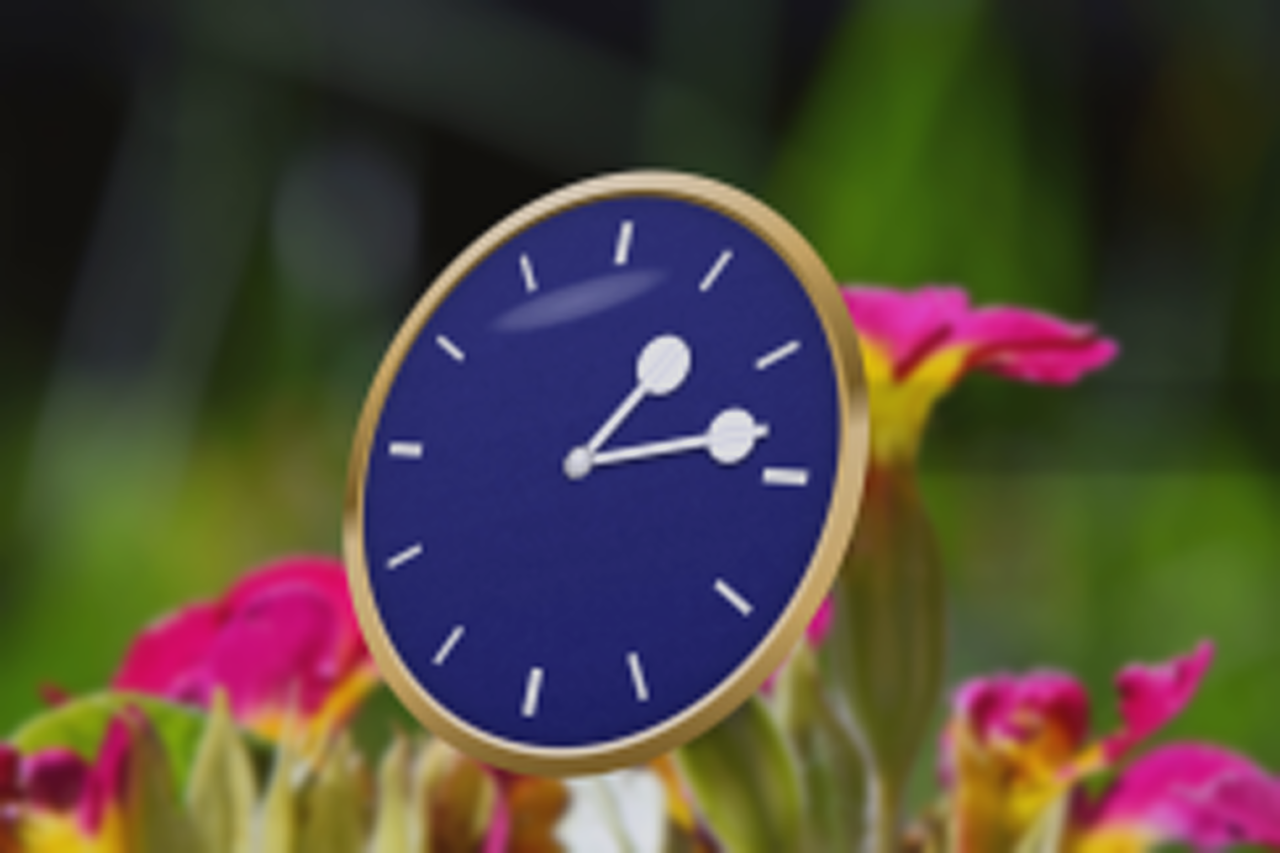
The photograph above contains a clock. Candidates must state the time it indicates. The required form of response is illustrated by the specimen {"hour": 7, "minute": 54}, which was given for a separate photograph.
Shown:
{"hour": 1, "minute": 13}
